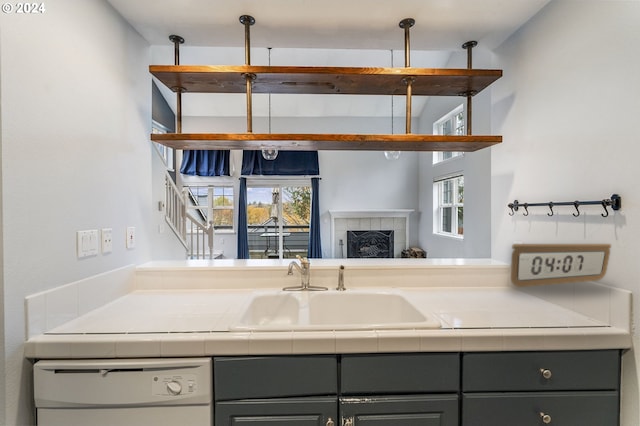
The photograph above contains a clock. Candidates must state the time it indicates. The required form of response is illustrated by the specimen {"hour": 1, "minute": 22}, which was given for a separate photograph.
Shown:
{"hour": 4, "minute": 7}
